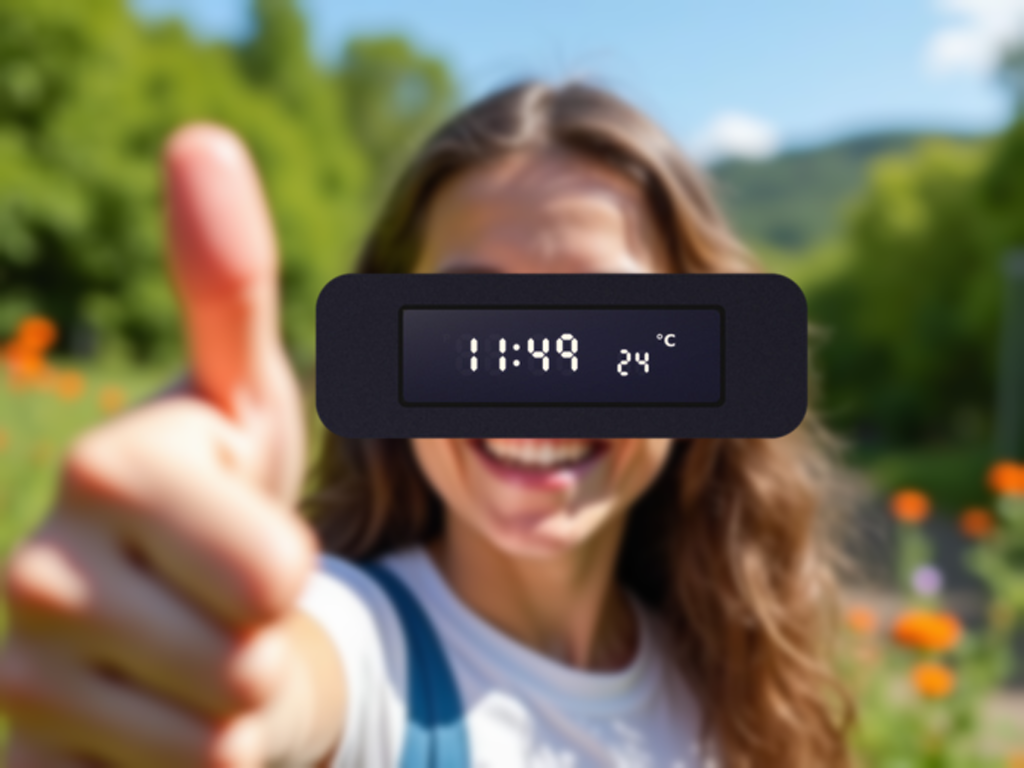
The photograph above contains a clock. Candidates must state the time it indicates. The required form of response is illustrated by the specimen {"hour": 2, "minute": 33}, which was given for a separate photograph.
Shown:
{"hour": 11, "minute": 49}
